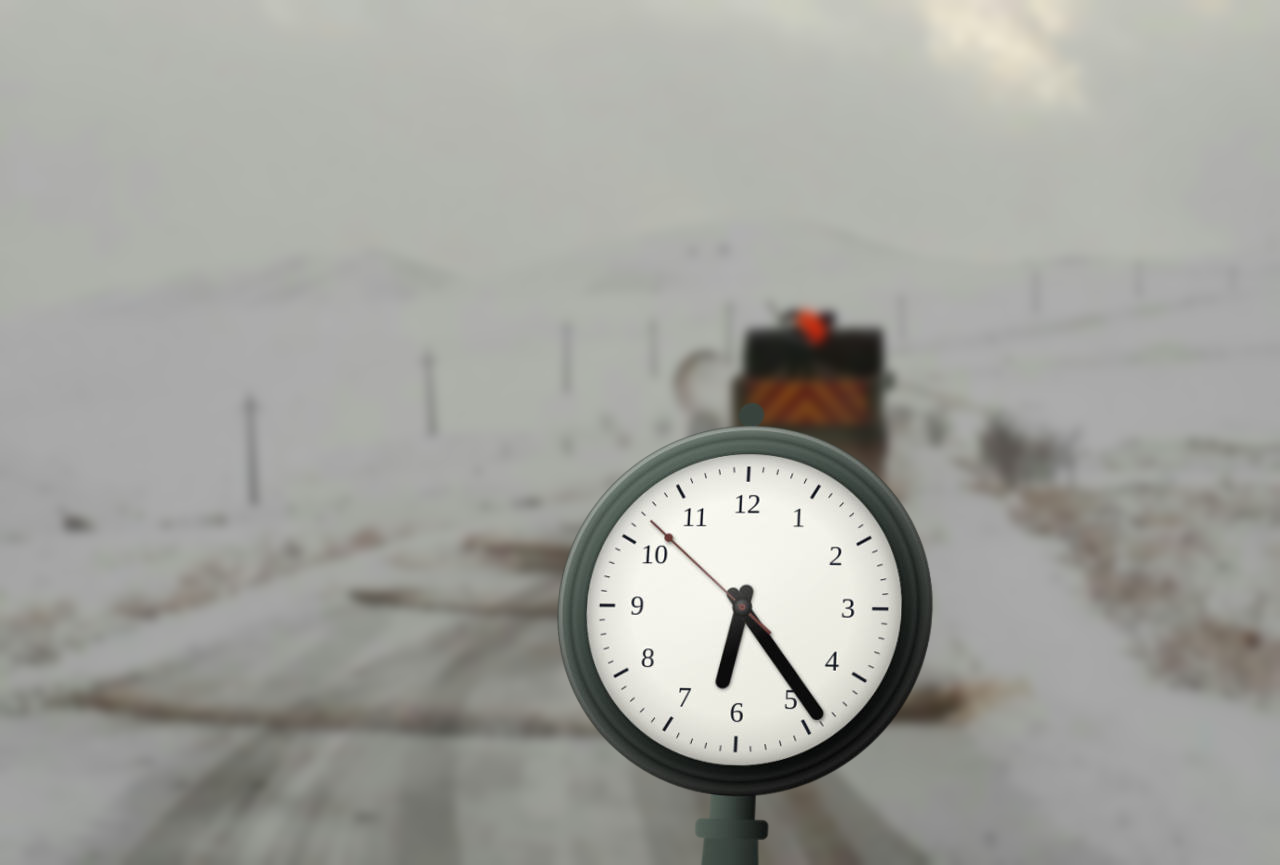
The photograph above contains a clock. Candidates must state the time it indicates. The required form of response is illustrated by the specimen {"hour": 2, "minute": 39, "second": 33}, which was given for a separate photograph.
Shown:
{"hour": 6, "minute": 23, "second": 52}
